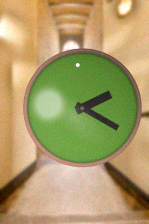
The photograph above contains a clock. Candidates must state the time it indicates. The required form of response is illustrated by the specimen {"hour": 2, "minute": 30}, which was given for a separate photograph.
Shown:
{"hour": 2, "minute": 21}
